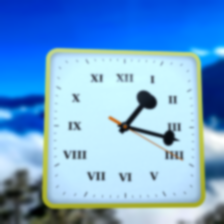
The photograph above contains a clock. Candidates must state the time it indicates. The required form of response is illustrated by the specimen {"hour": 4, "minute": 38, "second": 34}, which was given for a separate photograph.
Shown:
{"hour": 1, "minute": 17, "second": 20}
